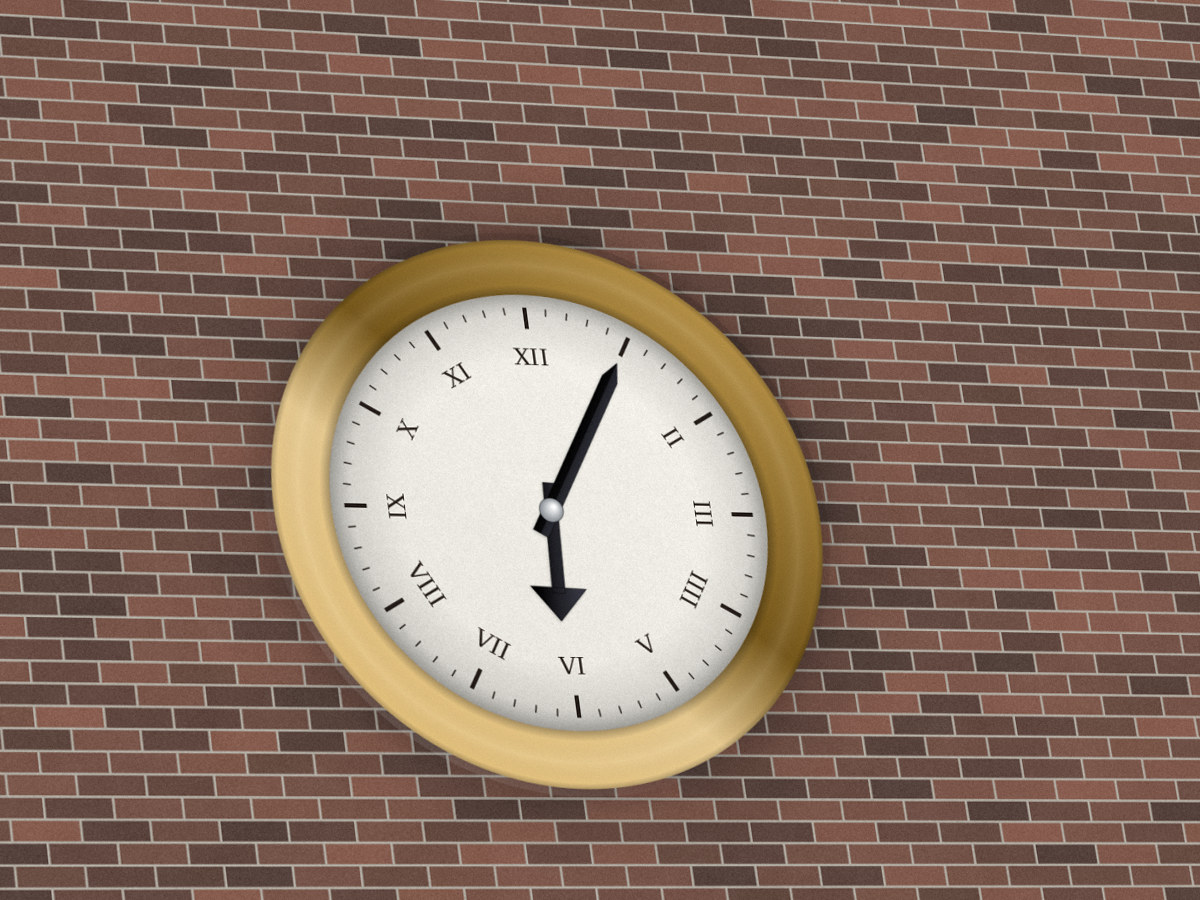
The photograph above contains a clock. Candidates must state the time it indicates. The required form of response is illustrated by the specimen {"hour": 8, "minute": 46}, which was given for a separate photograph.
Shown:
{"hour": 6, "minute": 5}
